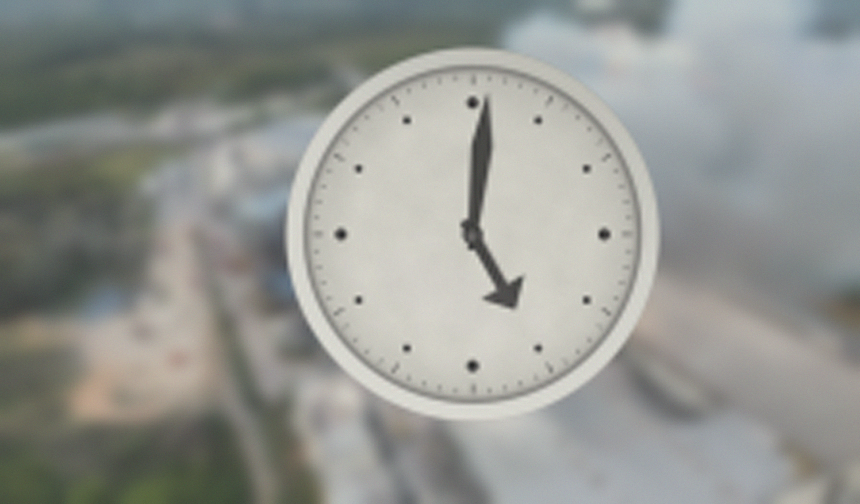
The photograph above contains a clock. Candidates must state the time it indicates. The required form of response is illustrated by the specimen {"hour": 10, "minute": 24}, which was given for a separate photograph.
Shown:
{"hour": 5, "minute": 1}
